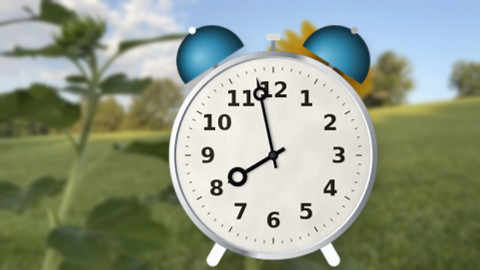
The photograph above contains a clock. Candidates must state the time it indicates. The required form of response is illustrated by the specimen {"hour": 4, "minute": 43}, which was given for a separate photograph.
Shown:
{"hour": 7, "minute": 58}
